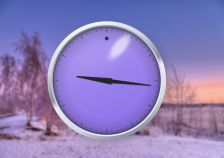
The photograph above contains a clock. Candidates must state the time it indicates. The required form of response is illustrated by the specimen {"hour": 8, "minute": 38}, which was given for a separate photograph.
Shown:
{"hour": 9, "minute": 16}
